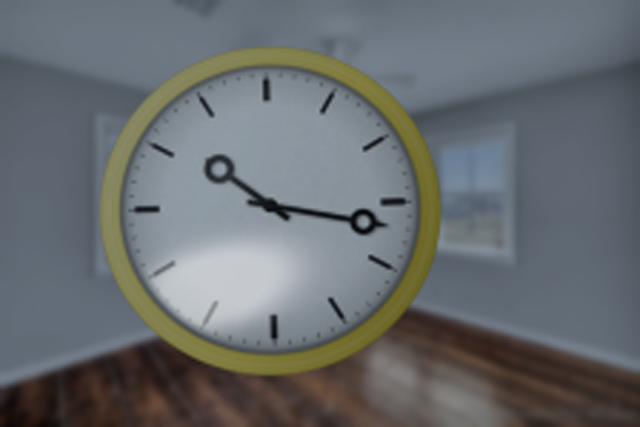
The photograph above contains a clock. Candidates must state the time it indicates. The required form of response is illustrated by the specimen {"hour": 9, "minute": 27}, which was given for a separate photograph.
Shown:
{"hour": 10, "minute": 17}
